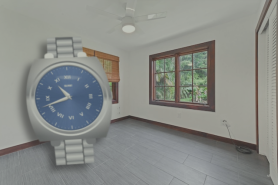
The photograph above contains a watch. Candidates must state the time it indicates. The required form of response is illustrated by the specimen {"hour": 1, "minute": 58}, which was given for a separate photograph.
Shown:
{"hour": 10, "minute": 42}
